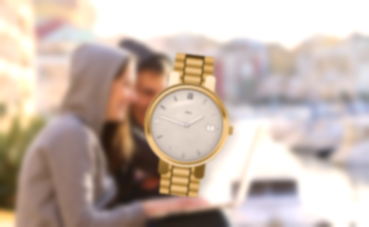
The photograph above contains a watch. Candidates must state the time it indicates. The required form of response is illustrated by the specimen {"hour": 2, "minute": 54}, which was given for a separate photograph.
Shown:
{"hour": 1, "minute": 47}
